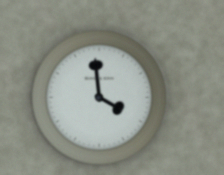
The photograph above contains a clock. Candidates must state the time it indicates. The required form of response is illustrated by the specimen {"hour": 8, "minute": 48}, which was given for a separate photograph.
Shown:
{"hour": 3, "minute": 59}
